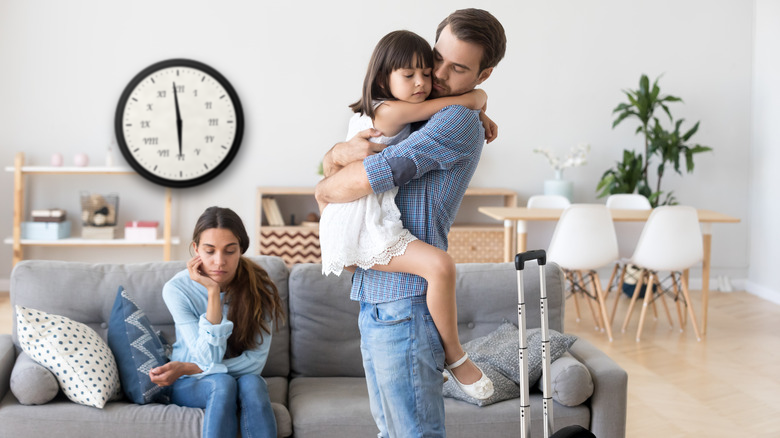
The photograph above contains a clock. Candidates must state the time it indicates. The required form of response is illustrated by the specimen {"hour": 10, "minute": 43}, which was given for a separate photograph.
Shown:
{"hour": 5, "minute": 59}
